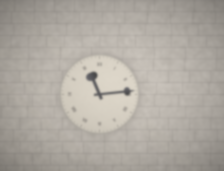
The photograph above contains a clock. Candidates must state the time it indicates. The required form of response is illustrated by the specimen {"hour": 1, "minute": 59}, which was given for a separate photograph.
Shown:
{"hour": 11, "minute": 14}
